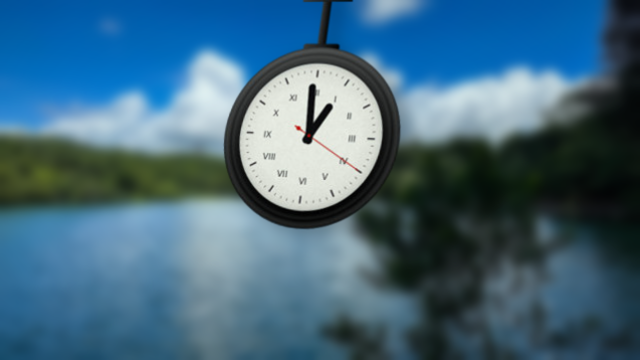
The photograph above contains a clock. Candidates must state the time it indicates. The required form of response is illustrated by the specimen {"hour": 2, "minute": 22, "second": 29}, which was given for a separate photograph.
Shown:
{"hour": 12, "minute": 59, "second": 20}
